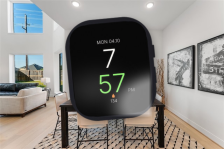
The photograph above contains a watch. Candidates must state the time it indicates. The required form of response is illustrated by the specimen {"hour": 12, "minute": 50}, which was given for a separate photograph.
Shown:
{"hour": 7, "minute": 57}
